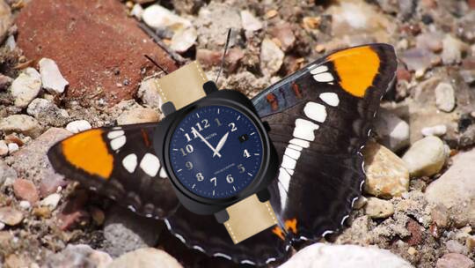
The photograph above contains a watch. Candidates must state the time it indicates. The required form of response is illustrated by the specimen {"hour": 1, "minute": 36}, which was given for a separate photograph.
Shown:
{"hour": 1, "minute": 57}
